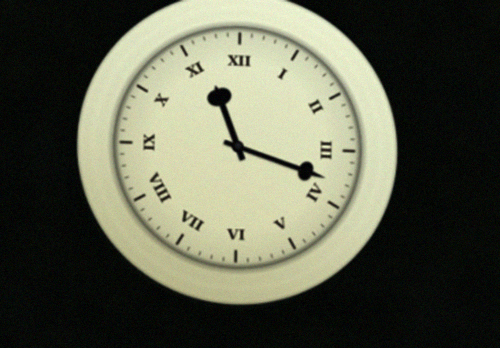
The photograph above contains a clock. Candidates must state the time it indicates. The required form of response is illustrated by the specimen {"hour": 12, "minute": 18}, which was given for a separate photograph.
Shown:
{"hour": 11, "minute": 18}
